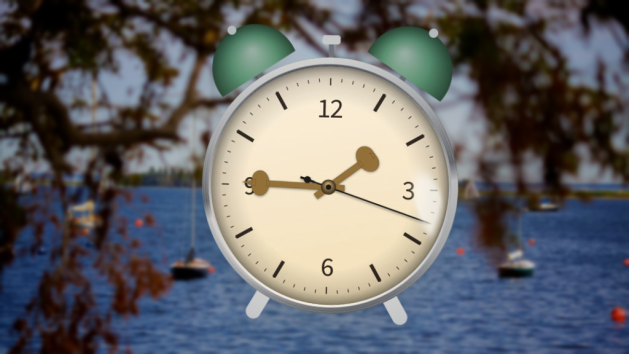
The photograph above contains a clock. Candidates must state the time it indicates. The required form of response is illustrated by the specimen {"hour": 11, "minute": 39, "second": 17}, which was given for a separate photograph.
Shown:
{"hour": 1, "minute": 45, "second": 18}
